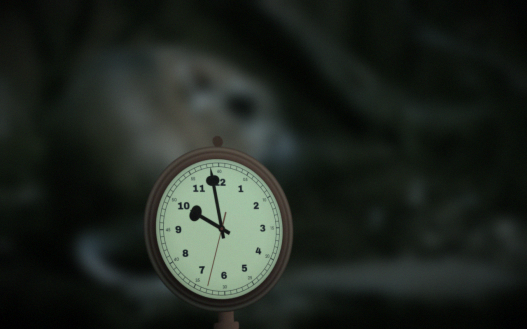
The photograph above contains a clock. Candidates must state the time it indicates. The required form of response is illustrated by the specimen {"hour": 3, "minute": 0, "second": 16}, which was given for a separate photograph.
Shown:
{"hour": 9, "minute": 58, "second": 33}
